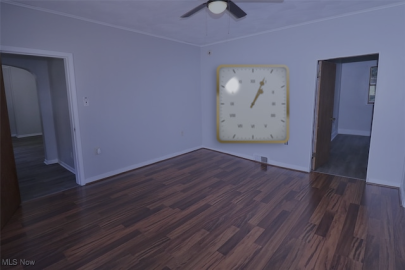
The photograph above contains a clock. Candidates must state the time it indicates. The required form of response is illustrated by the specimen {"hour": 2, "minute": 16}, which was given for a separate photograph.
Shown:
{"hour": 1, "minute": 4}
